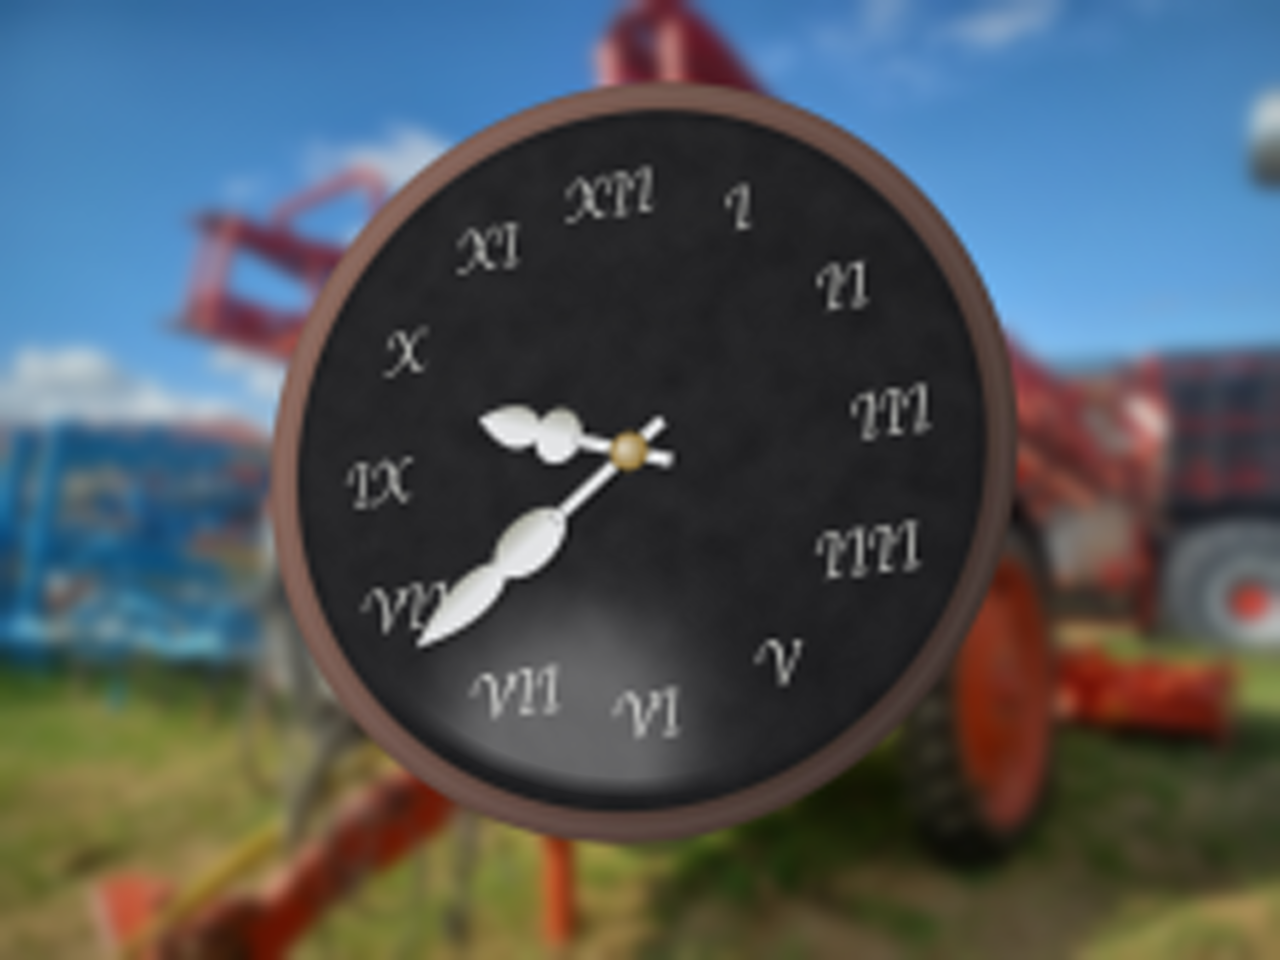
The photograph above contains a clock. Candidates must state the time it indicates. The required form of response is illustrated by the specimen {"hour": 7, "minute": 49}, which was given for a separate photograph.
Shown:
{"hour": 9, "minute": 39}
